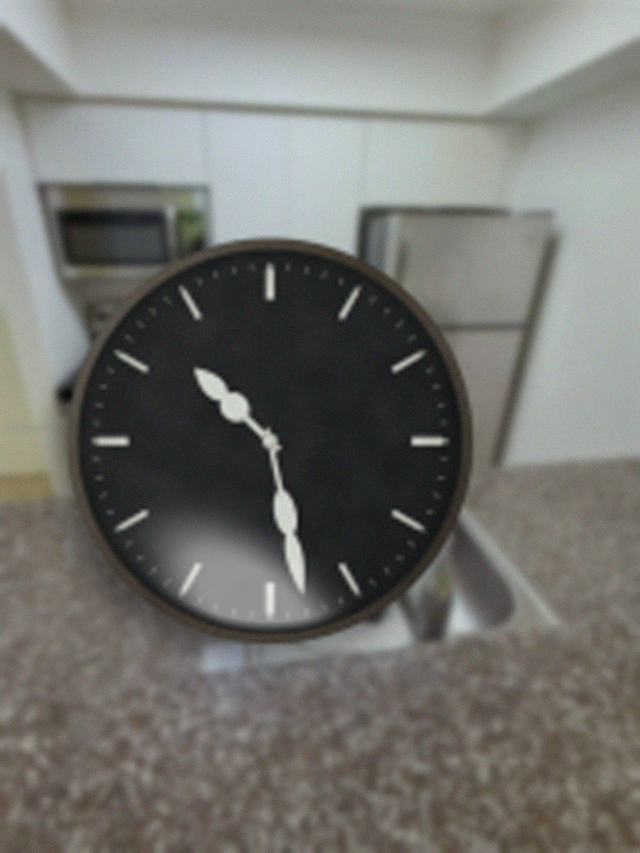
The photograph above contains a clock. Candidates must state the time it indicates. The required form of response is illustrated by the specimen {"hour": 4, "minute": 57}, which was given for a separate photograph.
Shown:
{"hour": 10, "minute": 28}
